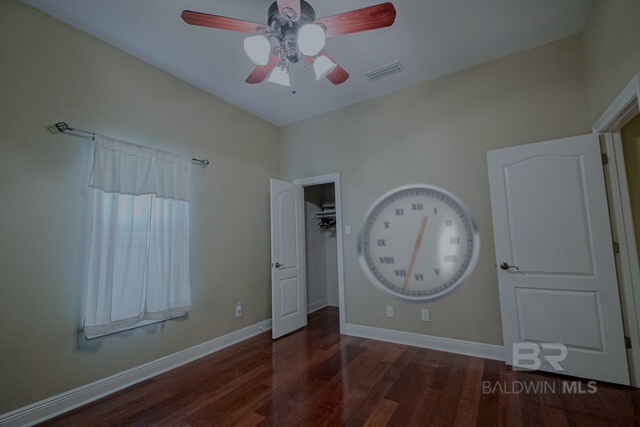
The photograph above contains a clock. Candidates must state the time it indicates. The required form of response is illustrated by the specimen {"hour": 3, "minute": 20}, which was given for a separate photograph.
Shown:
{"hour": 12, "minute": 33}
